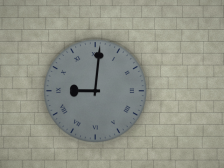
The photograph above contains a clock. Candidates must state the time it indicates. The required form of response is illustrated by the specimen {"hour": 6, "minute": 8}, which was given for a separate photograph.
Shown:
{"hour": 9, "minute": 1}
